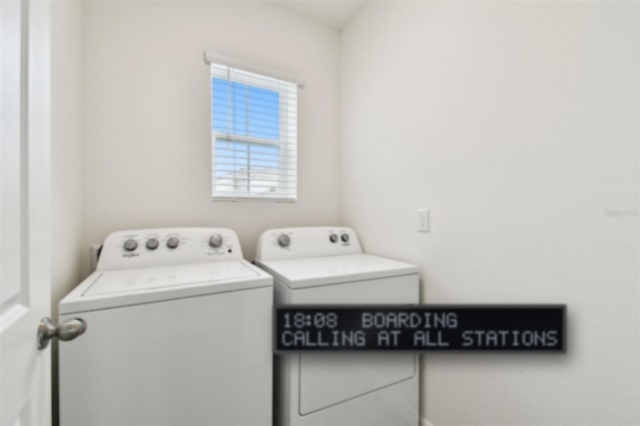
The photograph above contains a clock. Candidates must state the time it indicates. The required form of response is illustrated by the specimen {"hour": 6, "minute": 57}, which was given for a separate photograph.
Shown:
{"hour": 18, "minute": 8}
